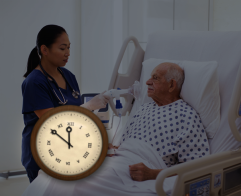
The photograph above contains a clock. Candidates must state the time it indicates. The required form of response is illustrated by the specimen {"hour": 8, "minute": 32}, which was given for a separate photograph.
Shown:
{"hour": 11, "minute": 51}
